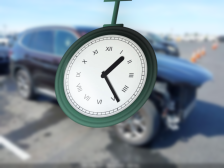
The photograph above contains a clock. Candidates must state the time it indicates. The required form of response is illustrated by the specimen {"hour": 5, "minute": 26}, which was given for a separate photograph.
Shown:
{"hour": 1, "minute": 24}
